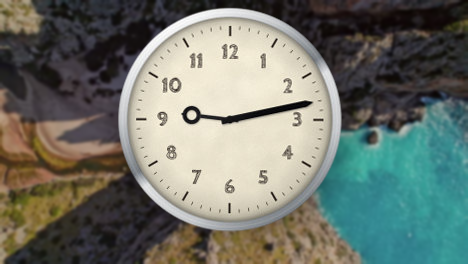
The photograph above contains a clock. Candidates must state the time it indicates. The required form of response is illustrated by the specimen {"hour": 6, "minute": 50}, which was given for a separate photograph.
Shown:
{"hour": 9, "minute": 13}
